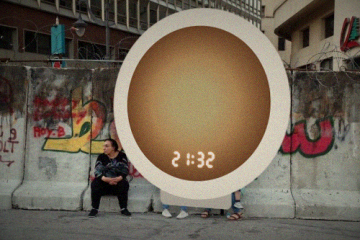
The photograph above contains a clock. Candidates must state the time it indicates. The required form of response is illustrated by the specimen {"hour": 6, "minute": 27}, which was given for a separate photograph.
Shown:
{"hour": 21, "minute": 32}
